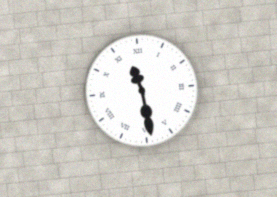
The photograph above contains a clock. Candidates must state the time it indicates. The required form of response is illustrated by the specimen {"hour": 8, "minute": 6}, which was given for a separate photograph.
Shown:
{"hour": 11, "minute": 29}
